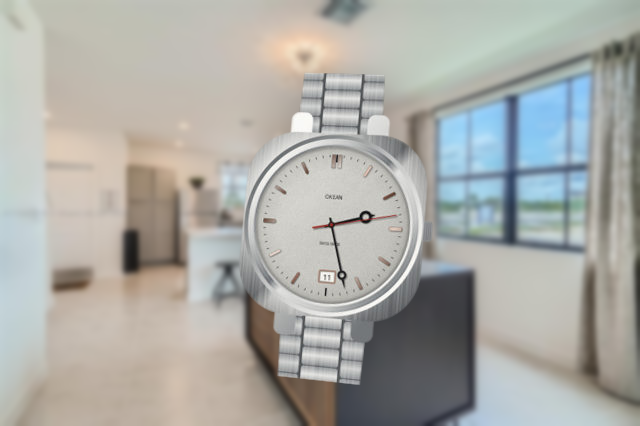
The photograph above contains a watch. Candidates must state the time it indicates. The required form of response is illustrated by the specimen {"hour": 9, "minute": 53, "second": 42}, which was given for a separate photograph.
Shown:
{"hour": 2, "minute": 27, "second": 13}
